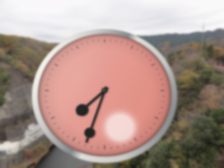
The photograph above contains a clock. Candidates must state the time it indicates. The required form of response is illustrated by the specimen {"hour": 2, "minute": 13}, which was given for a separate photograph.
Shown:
{"hour": 7, "minute": 33}
